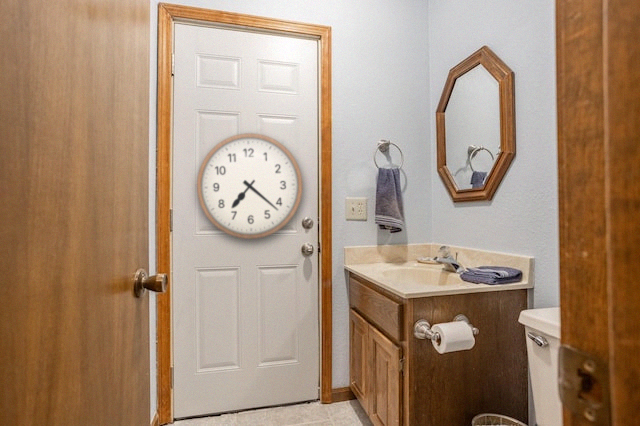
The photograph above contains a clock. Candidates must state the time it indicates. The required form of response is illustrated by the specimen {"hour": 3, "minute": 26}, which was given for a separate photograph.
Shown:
{"hour": 7, "minute": 22}
